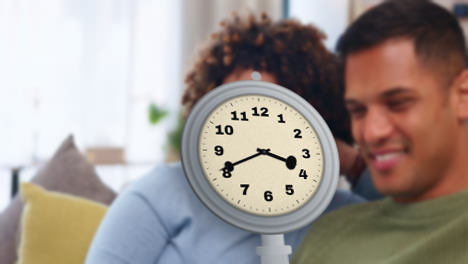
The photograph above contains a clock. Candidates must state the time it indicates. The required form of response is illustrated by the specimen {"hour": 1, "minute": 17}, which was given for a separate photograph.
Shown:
{"hour": 3, "minute": 41}
